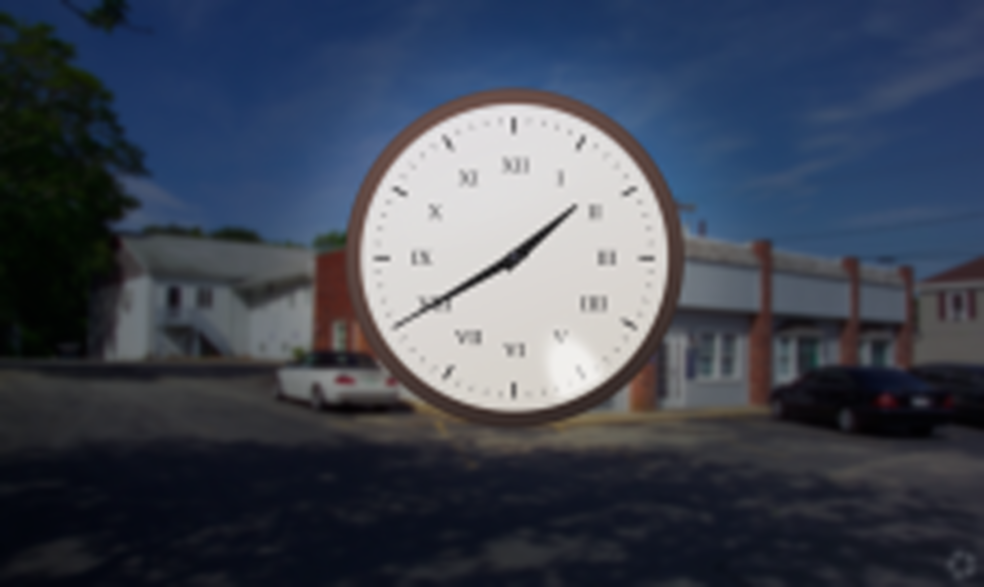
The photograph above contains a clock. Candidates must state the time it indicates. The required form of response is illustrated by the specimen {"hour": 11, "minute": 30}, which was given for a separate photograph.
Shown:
{"hour": 1, "minute": 40}
